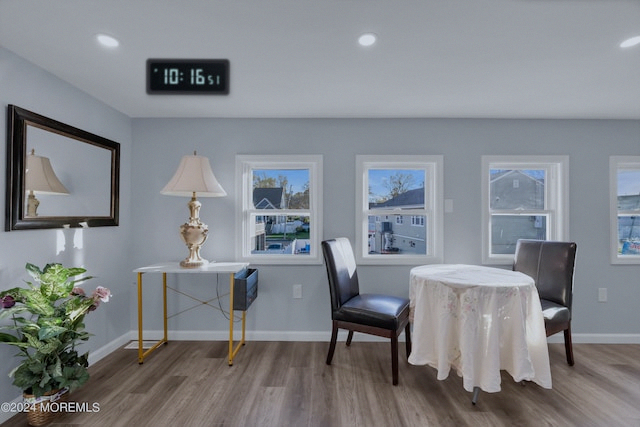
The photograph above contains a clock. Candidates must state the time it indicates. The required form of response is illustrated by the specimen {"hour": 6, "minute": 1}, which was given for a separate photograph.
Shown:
{"hour": 10, "minute": 16}
